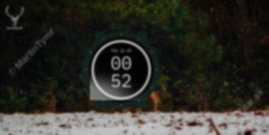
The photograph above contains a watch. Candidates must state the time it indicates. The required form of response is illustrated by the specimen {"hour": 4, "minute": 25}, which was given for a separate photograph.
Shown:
{"hour": 0, "minute": 52}
